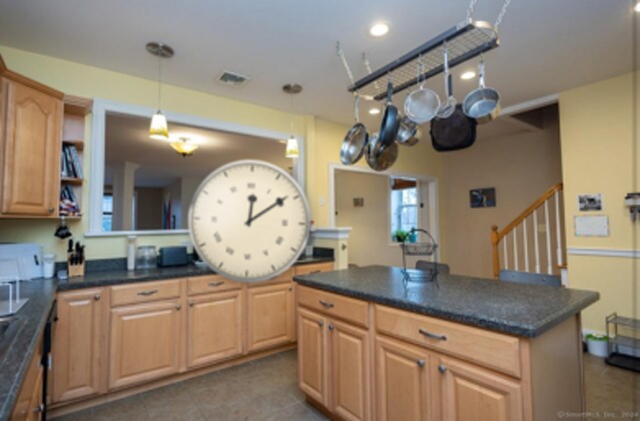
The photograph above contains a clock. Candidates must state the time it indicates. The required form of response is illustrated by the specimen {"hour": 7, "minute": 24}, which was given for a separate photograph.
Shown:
{"hour": 12, "minute": 9}
